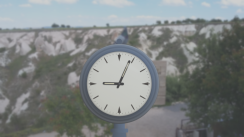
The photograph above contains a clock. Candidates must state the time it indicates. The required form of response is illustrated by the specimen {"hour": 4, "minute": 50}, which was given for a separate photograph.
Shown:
{"hour": 9, "minute": 4}
